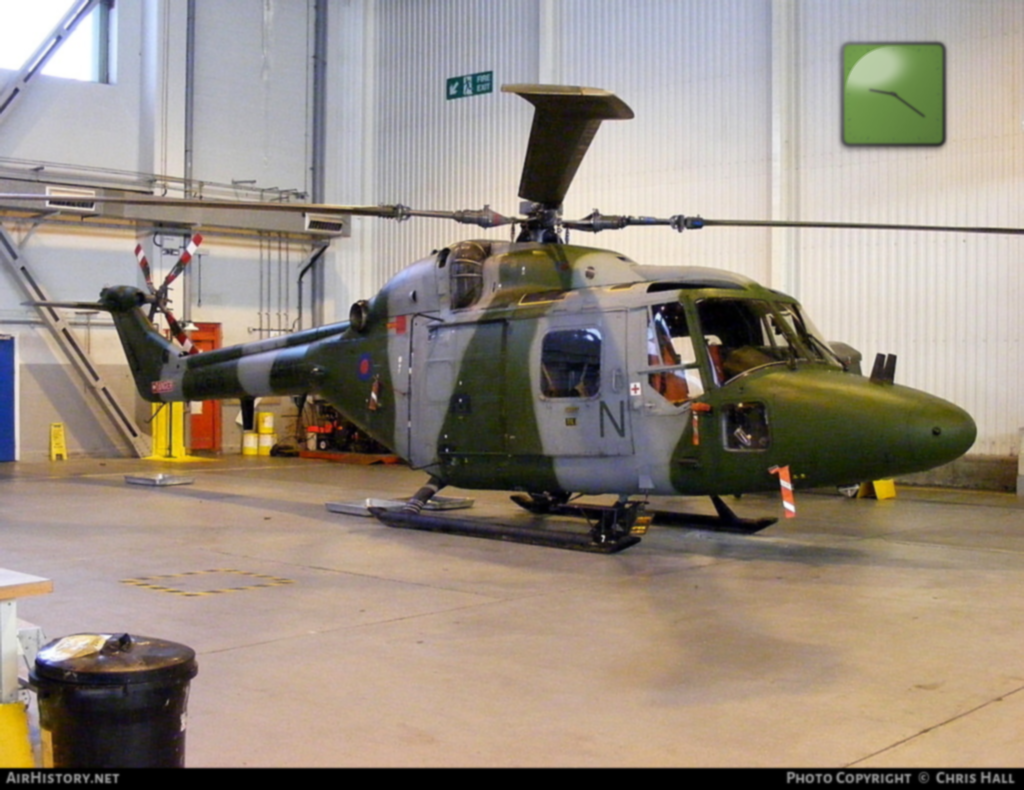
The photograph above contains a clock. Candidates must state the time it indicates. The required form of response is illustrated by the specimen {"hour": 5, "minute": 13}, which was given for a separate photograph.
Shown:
{"hour": 9, "minute": 21}
